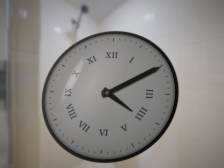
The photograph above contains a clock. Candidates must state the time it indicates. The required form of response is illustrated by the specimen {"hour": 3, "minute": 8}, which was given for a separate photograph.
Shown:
{"hour": 4, "minute": 10}
